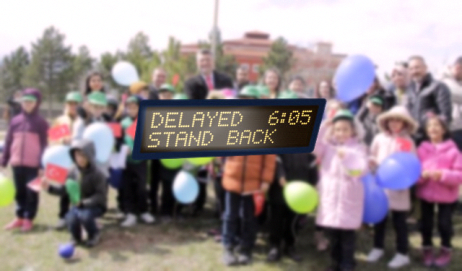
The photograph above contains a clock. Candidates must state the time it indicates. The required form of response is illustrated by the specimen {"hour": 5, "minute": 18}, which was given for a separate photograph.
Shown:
{"hour": 6, "minute": 5}
